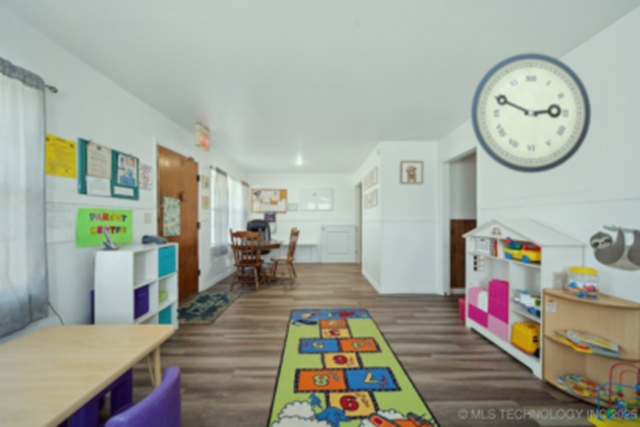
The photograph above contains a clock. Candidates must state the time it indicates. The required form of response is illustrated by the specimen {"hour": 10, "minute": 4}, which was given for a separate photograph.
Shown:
{"hour": 2, "minute": 49}
